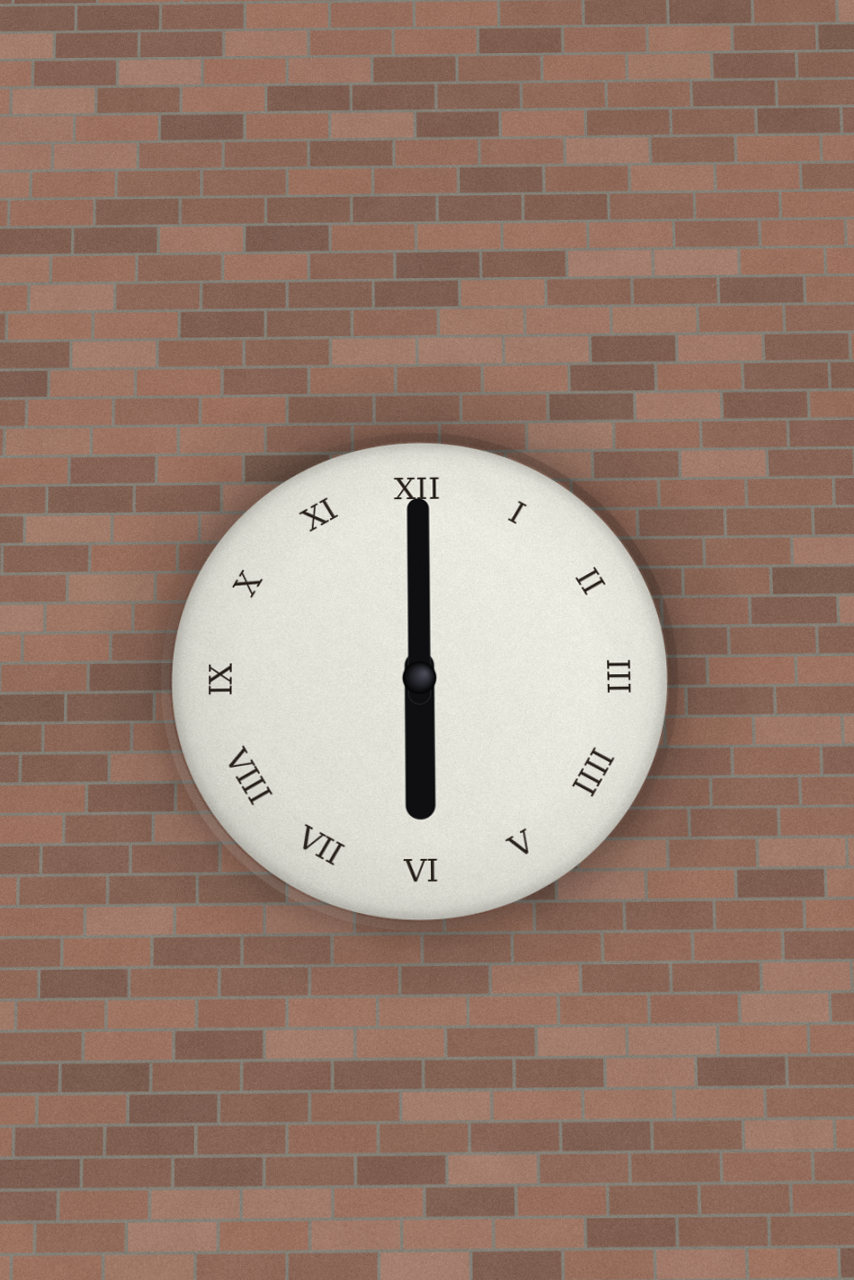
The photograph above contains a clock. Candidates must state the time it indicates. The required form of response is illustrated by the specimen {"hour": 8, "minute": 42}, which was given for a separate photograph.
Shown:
{"hour": 6, "minute": 0}
